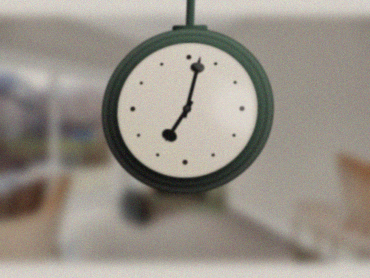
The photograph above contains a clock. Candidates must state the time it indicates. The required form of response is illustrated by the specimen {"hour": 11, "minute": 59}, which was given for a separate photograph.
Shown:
{"hour": 7, "minute": 2}
